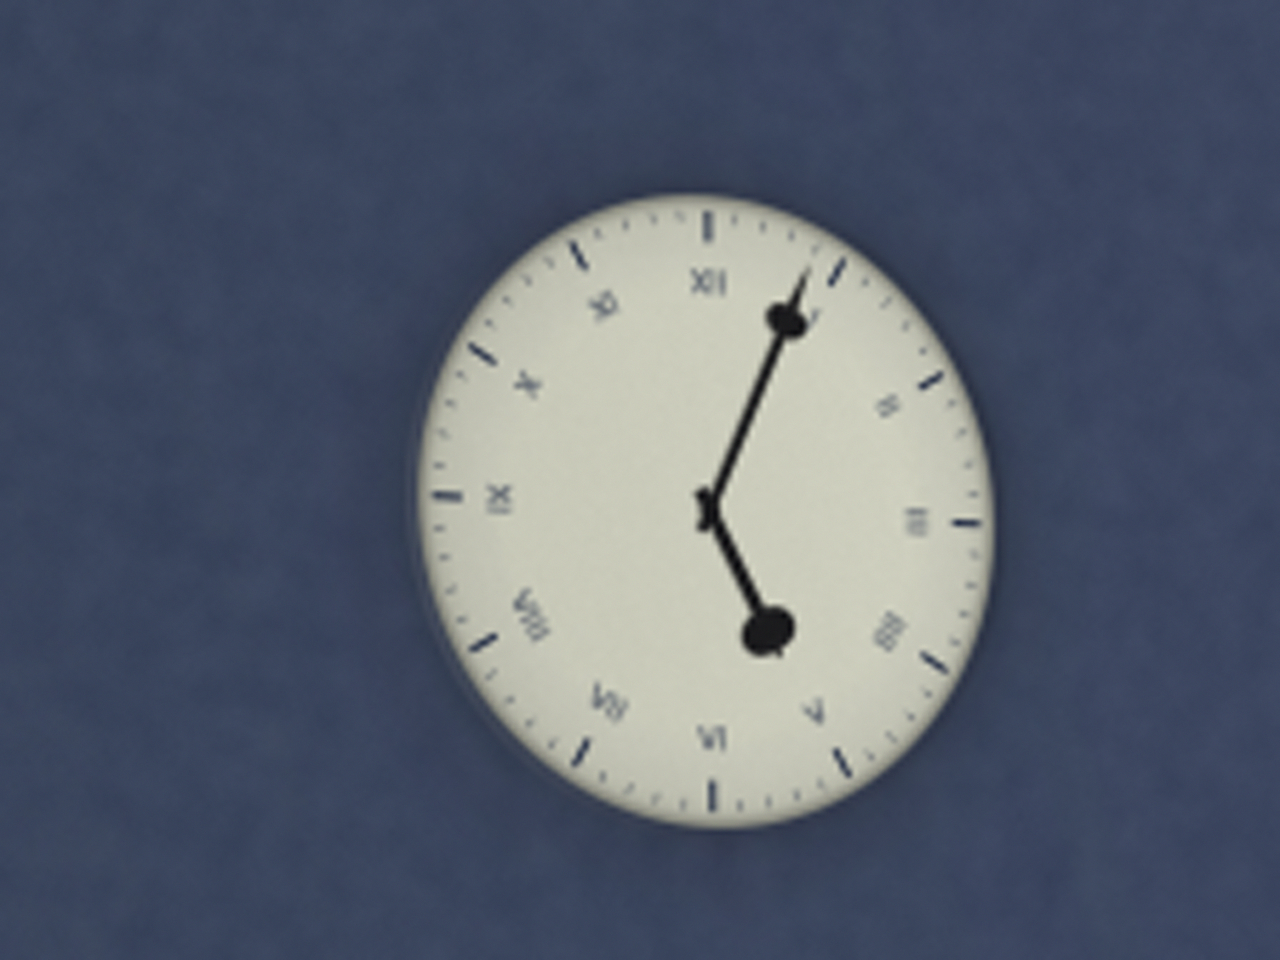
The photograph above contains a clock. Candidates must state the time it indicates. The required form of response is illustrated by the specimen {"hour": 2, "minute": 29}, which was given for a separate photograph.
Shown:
{"hour": 5, "minute": 4}
